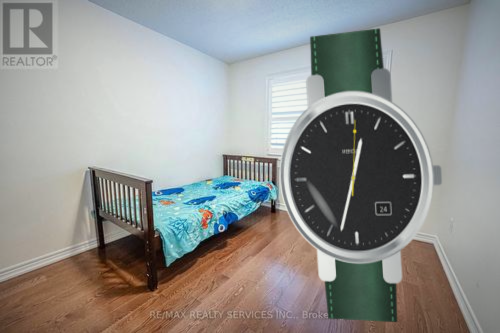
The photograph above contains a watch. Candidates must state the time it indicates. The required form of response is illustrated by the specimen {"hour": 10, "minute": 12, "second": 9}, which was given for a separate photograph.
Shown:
{"hour": 12, "minute": 33, "second": 1}
